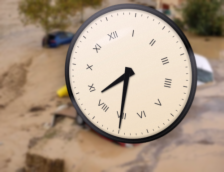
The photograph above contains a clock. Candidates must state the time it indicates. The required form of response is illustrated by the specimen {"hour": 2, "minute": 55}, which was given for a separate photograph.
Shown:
{"hour": 8, "minute": 35}
